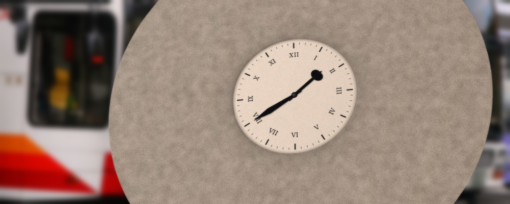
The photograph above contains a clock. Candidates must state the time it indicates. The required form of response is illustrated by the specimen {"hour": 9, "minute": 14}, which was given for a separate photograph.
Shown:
{"hour": 1, "minute": 40}
